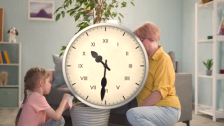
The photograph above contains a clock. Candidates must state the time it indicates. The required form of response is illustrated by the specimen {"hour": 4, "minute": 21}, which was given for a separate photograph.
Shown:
{"hour": 10, "minute": 31}
